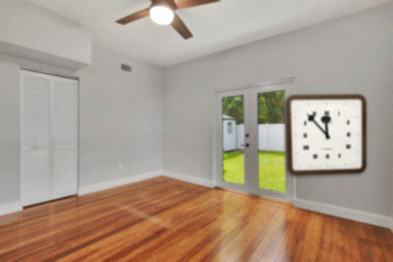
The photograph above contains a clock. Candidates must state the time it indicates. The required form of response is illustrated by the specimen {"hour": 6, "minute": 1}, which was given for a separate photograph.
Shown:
{"hour": 11, "minute": 53}
